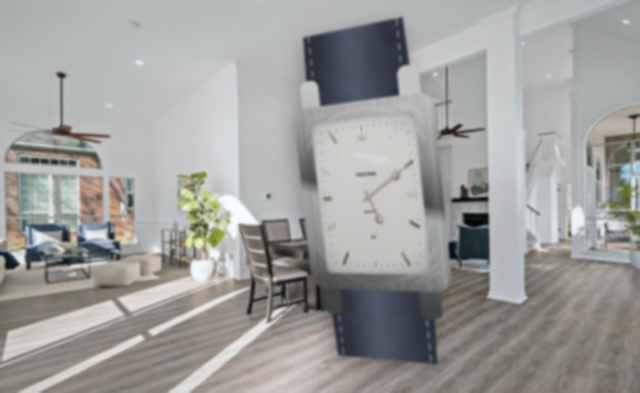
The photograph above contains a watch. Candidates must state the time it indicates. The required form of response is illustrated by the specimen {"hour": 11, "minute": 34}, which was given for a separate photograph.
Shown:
{"hour": 5, "minute": 10}
